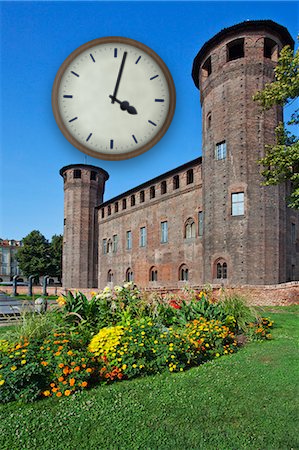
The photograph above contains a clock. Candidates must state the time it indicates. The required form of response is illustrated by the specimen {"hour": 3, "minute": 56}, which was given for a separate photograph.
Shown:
{"hour": 4, "minute": 2}
